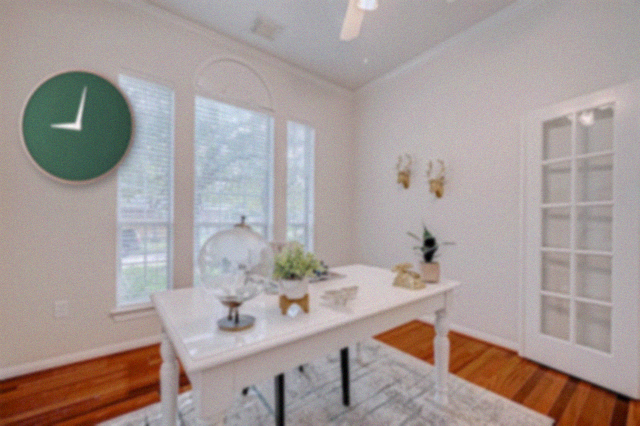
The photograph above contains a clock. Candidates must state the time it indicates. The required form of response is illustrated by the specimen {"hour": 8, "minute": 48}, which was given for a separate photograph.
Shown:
{"hour": 9, "minute": 2}
